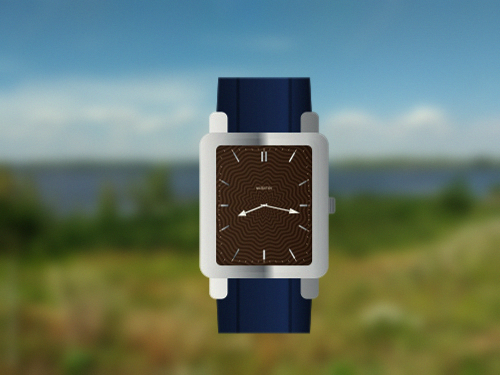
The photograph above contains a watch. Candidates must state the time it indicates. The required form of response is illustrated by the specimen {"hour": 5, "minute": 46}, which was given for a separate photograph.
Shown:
{"hour": 8, "minute": 17}
